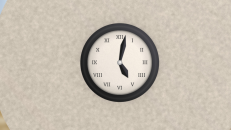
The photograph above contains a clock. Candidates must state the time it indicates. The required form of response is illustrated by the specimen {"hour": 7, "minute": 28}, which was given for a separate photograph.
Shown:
{"hour": 5, "minute": 2}
